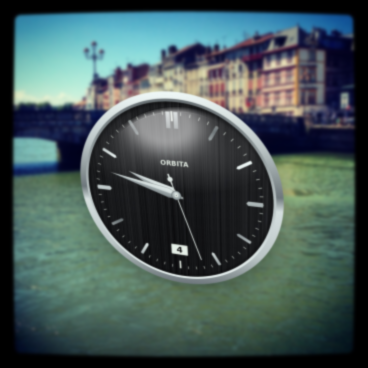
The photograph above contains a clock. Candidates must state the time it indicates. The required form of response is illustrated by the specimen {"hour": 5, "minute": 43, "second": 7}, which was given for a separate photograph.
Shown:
{"hour": 9, "minute": 47, "second": 27}
